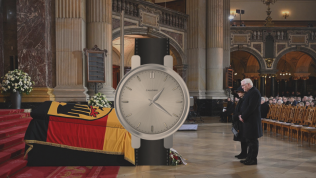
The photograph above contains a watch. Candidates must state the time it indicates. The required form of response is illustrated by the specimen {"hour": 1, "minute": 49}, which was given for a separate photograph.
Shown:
{"hour": 1, "minute": 21}
